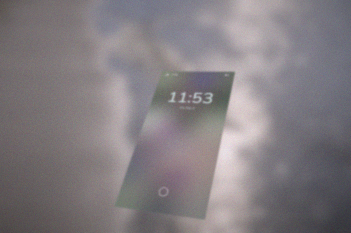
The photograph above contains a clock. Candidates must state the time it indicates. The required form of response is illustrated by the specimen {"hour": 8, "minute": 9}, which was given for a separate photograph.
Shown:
{"hour": 11, "minute": 53}
